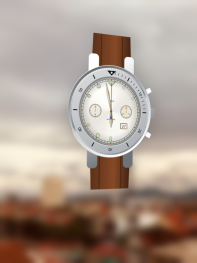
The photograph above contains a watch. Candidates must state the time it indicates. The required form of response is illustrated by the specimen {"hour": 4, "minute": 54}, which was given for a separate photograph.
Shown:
{"hour": 5, "minute": 58}
